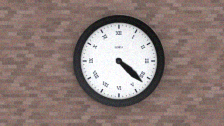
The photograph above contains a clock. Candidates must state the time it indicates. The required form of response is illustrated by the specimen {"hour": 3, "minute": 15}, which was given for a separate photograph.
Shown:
{"hour": 4, "minute": 22}
